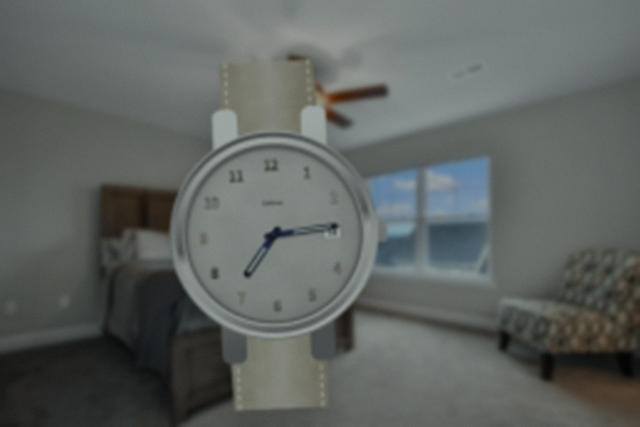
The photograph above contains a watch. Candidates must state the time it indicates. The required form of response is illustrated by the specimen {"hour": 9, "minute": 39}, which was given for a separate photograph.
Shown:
{"hour": 7, "minute": 14}
